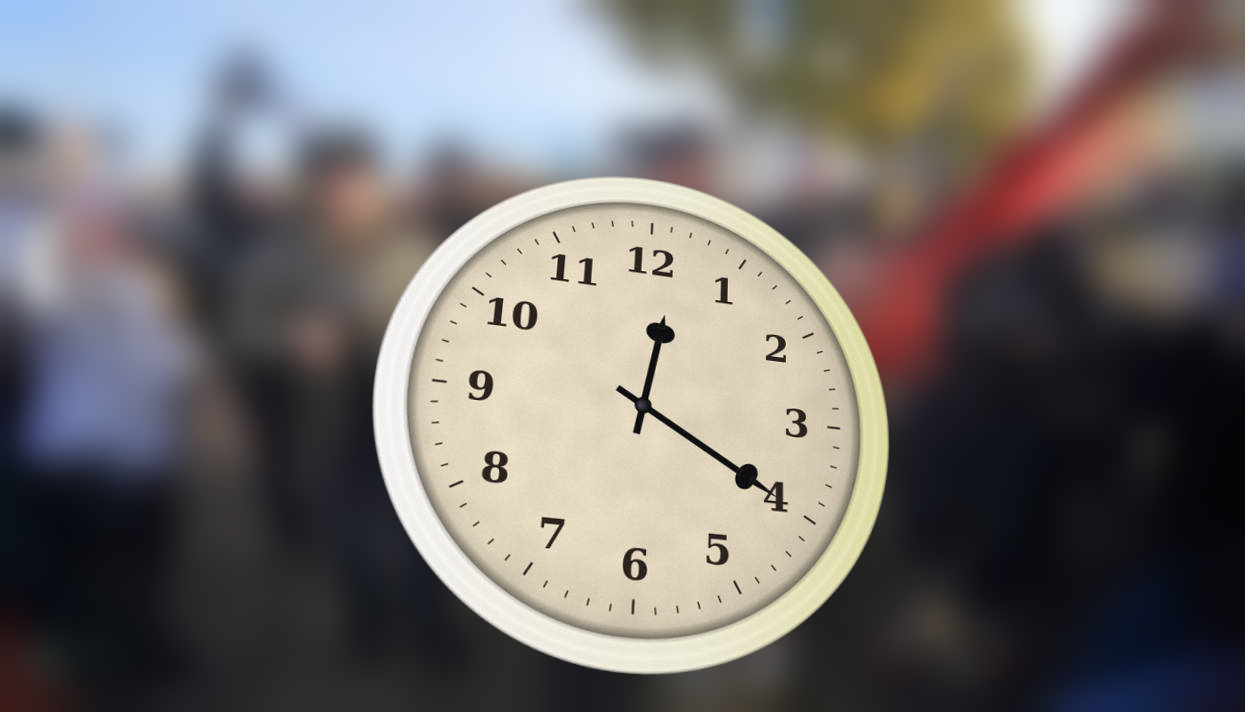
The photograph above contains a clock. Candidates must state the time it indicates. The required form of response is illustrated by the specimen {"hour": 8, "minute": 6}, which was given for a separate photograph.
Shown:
{"hour": 12, "minute": 20}
